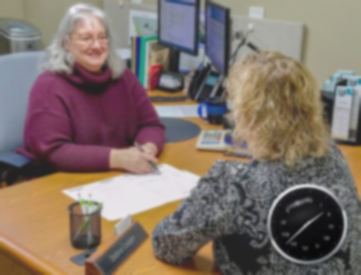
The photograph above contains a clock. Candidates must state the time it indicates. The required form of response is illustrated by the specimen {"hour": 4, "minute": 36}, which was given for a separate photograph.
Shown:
{"hour": 1, "minute": 37}
